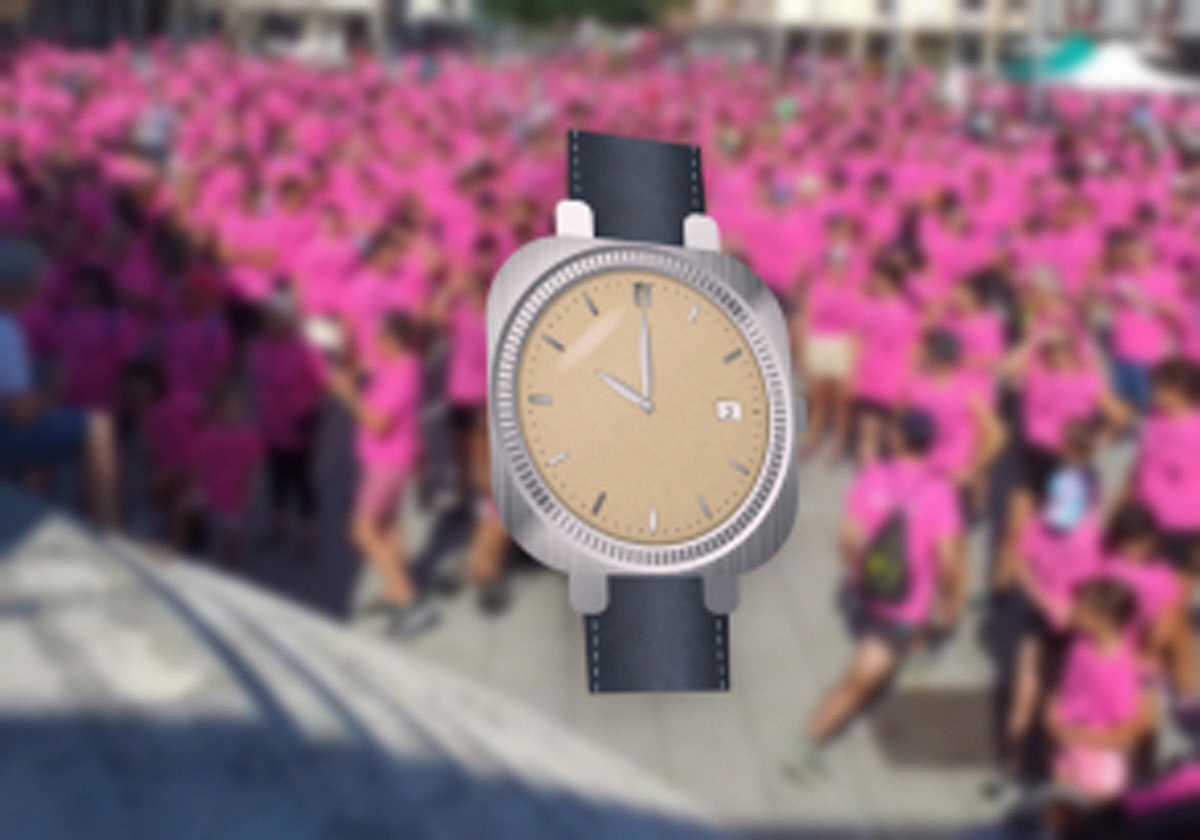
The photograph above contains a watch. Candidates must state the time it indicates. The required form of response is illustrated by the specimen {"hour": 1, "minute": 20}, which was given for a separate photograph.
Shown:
{"hour": 10, "minute": 0}
